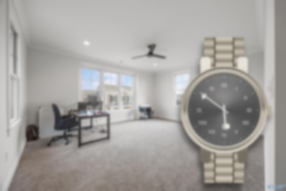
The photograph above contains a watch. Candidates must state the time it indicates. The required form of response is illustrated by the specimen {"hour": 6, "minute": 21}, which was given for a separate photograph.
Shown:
{"hour": 5, "minute": 51}
